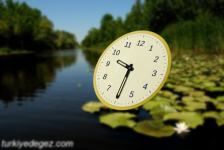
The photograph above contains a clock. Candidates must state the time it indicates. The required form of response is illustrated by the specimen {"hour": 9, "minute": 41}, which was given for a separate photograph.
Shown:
{"hour": 9, "minute": 30}
